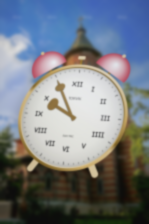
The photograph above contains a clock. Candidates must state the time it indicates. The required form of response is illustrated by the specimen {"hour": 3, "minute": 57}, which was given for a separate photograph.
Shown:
{"hour": 9, "minute": 55}
